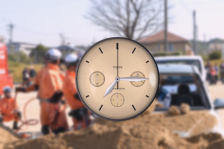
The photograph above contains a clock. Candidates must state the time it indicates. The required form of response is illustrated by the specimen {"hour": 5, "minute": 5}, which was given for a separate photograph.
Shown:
{"hour": 7, "minute": 15}
